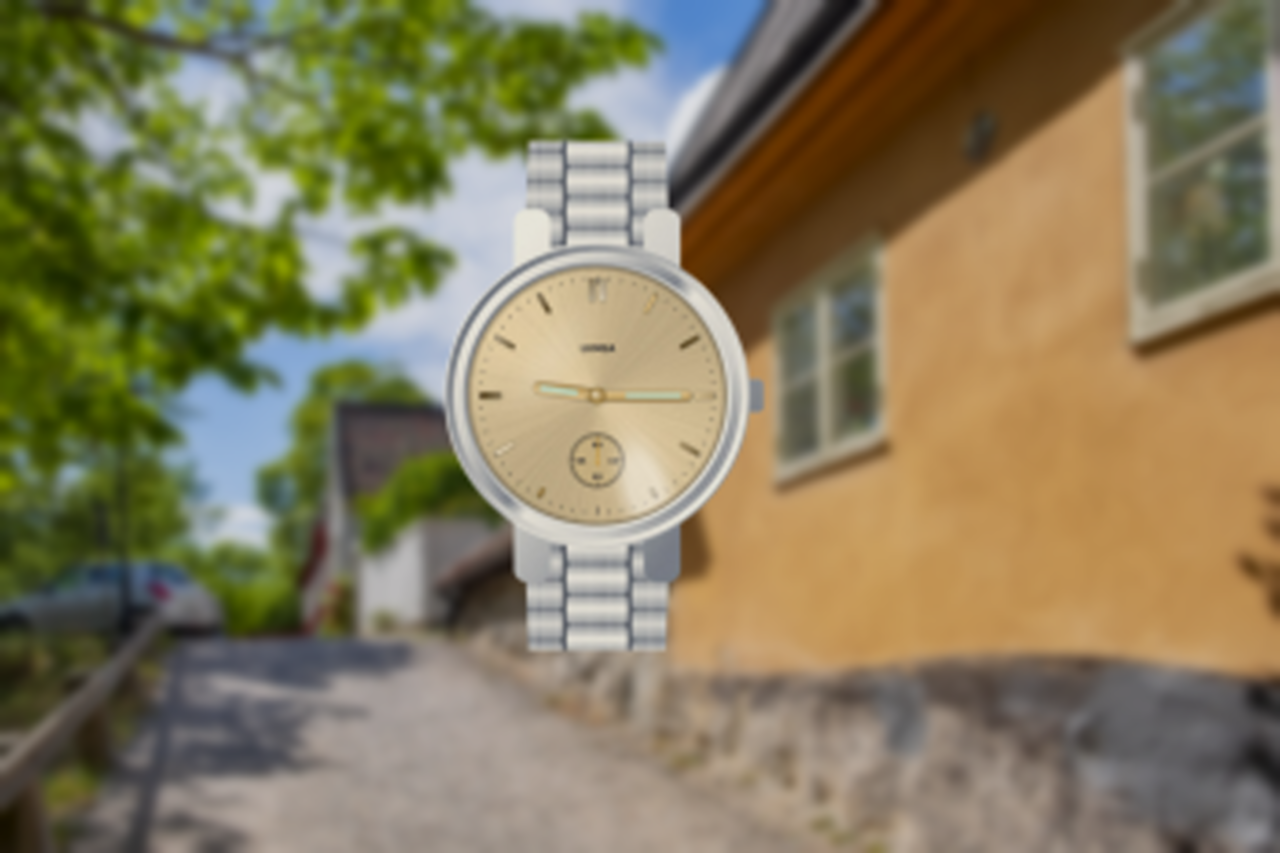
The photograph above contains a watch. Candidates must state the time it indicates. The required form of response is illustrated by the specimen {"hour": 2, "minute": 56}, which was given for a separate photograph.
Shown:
{"hour": 9, "minute": 15}
